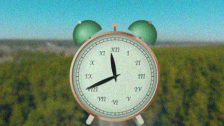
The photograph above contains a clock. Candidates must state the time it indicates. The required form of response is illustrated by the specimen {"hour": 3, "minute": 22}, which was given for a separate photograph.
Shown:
{"hour": 11, "minute": 41}
